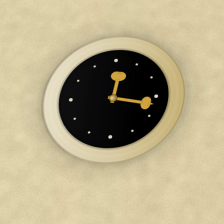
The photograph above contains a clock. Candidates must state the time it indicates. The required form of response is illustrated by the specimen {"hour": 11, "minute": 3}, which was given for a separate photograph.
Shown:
{"hour": 12, "minute": 17}
